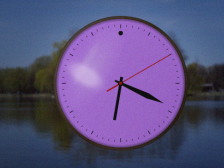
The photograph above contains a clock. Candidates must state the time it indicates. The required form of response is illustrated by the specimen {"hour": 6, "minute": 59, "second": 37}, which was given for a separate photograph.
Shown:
{"hour": 6, "minute": 19, "second": 10}
